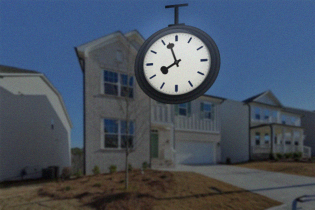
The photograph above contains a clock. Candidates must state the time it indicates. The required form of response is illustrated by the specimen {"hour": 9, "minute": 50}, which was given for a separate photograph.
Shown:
{"hour": 7, "minute": 57}
